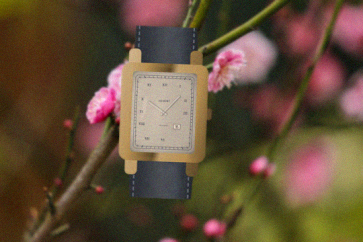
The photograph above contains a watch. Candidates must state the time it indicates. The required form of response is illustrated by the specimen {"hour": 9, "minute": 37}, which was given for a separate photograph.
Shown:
{"hour": 10, "minute": 7}
